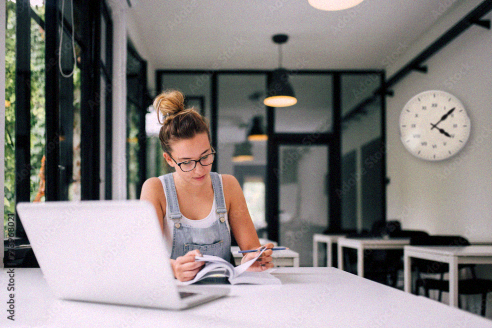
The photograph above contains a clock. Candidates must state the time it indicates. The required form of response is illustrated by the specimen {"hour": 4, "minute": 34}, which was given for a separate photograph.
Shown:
{"hour": 4, "minute": 8}
